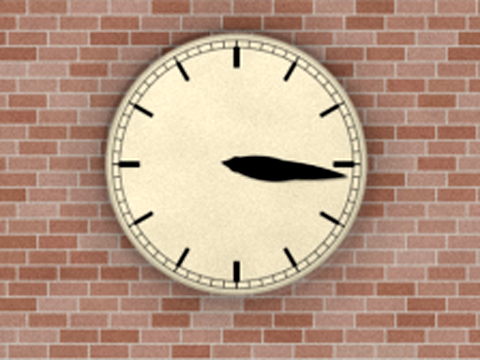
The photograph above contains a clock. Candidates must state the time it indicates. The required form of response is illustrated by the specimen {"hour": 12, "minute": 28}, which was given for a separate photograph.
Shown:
{"hour": 3, "minute": 16}
